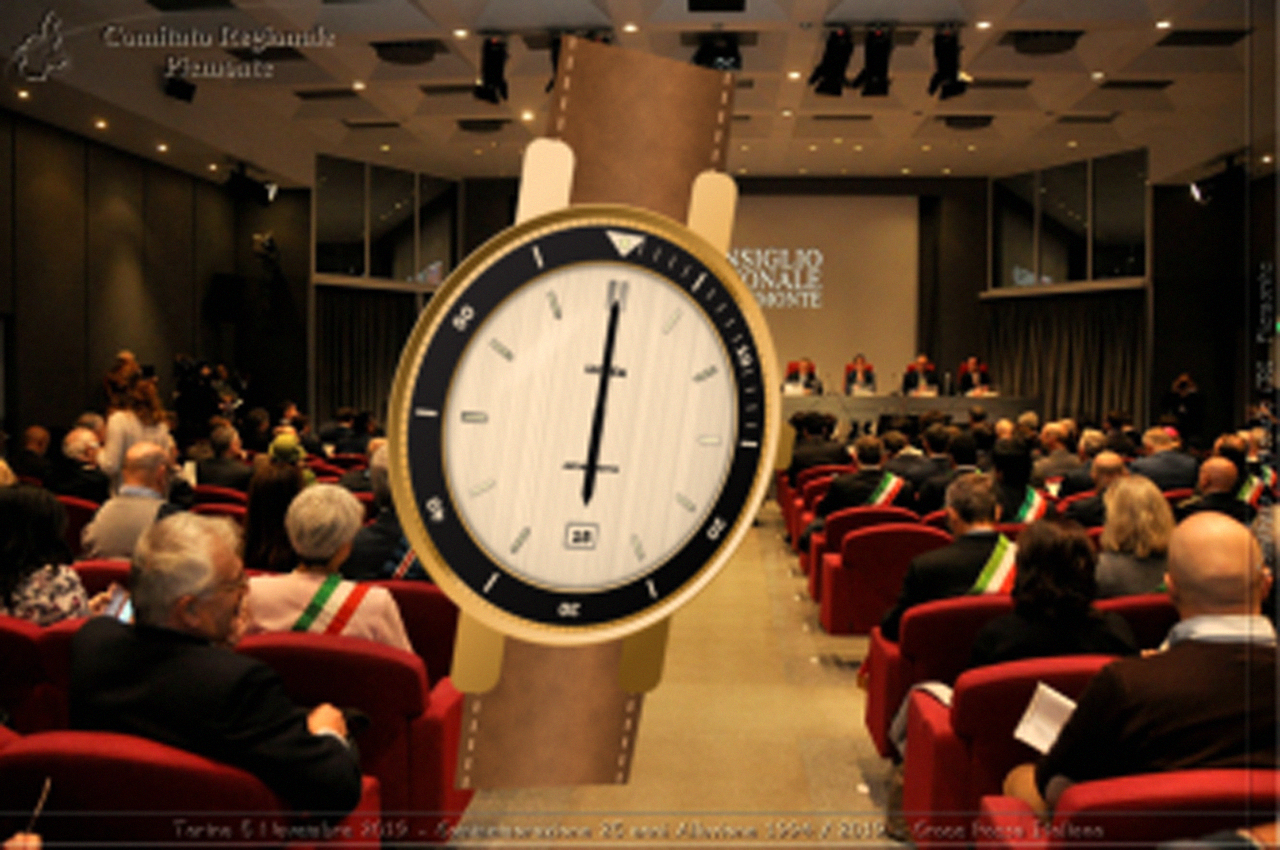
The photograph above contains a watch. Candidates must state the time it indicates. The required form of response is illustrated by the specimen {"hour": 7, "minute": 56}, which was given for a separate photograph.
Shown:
{"hour": 6, "minute": 0}
